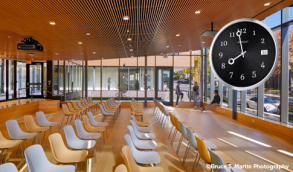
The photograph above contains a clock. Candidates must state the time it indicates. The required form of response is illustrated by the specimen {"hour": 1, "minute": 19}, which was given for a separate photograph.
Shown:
{"hour": 7, "minute": 58}
